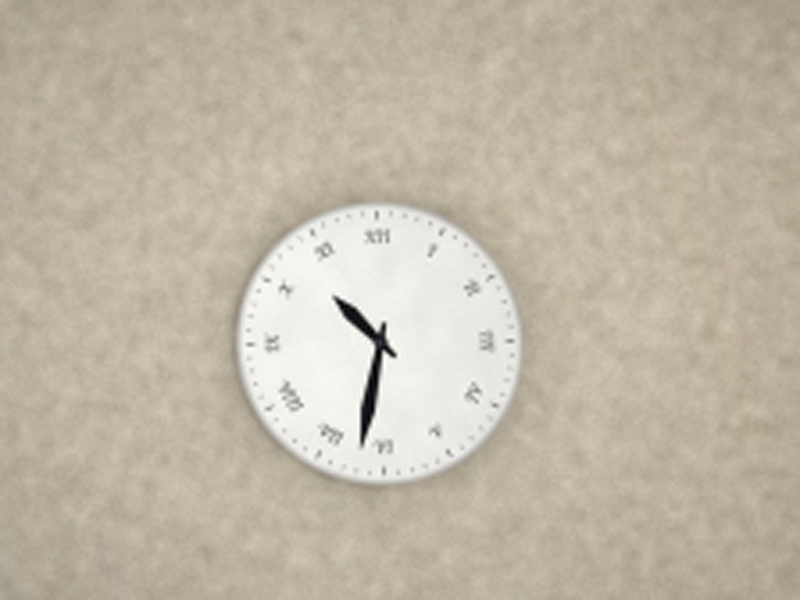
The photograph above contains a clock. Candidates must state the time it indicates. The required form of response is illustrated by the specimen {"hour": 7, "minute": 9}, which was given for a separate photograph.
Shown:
{"hour": 10, "minute": 32}
